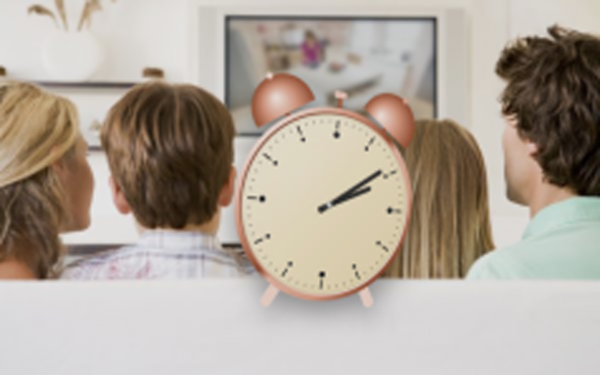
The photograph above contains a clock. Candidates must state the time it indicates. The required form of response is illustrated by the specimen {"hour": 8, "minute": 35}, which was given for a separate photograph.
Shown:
{"hour": 2, "minute": 9}
